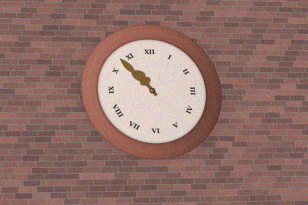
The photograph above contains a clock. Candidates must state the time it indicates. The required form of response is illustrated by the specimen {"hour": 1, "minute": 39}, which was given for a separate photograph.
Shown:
{"hour": 10, "minute": 53}
